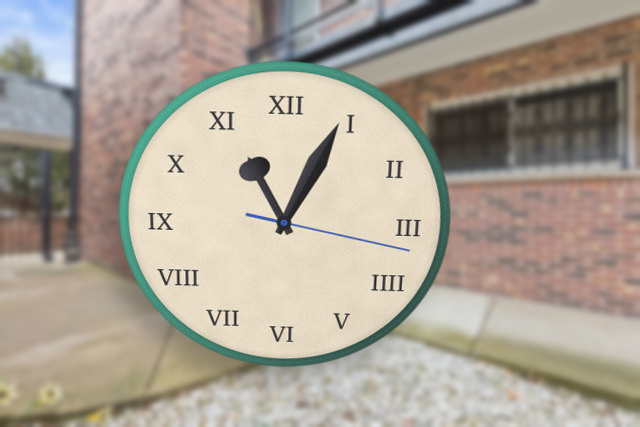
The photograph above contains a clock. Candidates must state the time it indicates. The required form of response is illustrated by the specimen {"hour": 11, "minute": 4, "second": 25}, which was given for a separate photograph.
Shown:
{"hour": 11, "minute": 4, "second": 17}
